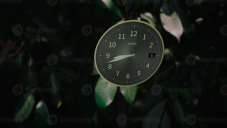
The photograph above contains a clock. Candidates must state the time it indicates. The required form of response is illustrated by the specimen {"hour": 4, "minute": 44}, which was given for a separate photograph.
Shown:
{"hour": 8, "minute": 42}
